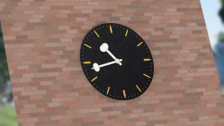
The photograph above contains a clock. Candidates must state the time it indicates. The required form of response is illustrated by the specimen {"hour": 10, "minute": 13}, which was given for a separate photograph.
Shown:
{"hour": 10, "minute": 43}
